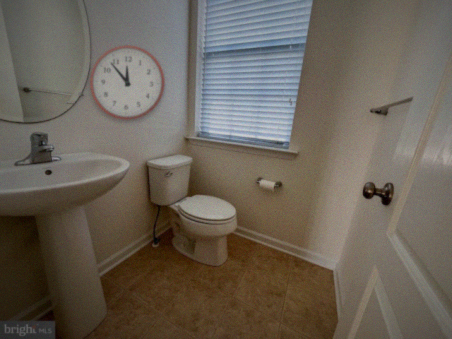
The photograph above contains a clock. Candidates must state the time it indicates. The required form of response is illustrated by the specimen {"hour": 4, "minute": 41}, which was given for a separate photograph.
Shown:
{"hour": 11, "minute": 53}
